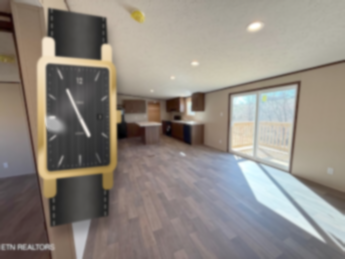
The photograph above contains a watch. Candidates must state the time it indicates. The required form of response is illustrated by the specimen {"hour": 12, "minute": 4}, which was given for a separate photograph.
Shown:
{"hour": 4, "minute": 55}
